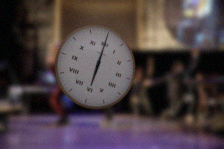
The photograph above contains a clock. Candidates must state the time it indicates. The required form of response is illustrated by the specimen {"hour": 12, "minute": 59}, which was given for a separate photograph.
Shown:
{"hour": 6, "minute": 0}
